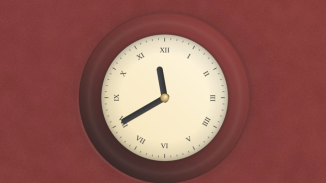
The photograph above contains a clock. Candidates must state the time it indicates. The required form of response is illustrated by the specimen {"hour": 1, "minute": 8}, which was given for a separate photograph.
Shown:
{"hour": 11, "minute": 40}
